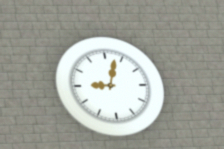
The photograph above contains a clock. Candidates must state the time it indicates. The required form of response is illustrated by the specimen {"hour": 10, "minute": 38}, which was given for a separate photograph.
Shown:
{"hour": 9, "minute": 3}
